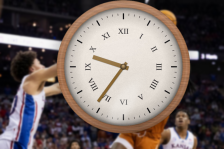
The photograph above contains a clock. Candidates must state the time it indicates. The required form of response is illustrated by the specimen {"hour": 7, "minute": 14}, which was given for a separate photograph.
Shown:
{"hour": 9, "minute": 36}
